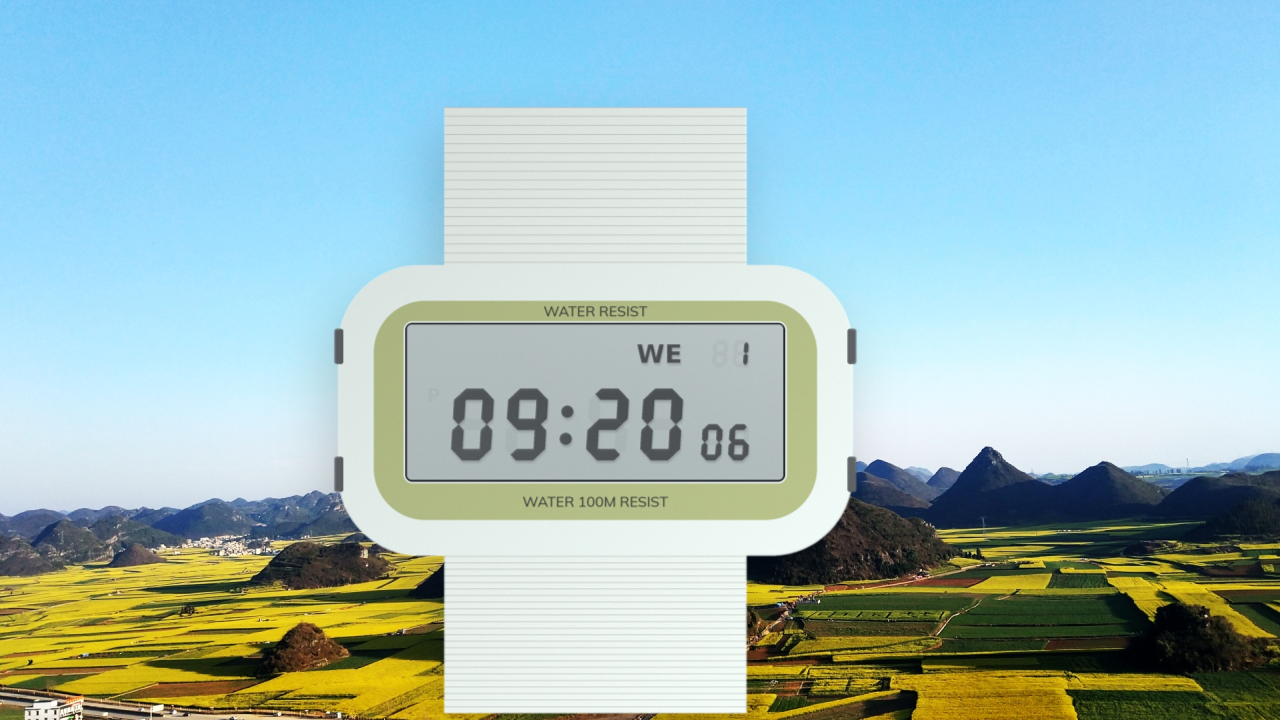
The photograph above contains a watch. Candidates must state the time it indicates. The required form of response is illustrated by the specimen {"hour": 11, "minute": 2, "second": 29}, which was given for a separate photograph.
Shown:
{"hour": 9, "minute": 20, "second": 6}
